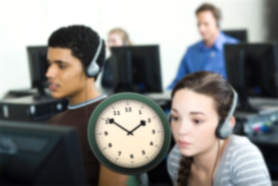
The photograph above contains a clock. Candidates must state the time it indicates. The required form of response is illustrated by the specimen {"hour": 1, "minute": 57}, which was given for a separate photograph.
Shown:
{"hour": 1, "minute": 51}
